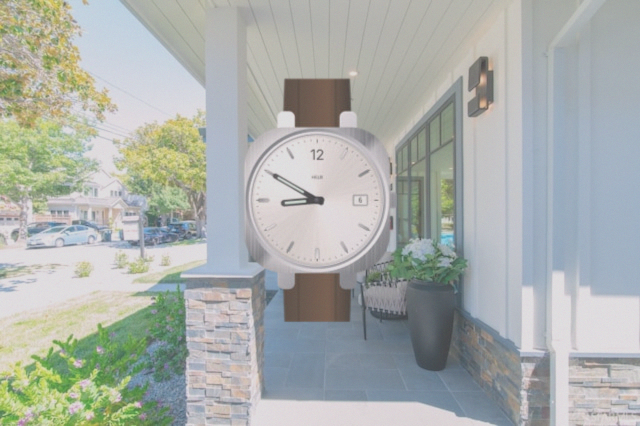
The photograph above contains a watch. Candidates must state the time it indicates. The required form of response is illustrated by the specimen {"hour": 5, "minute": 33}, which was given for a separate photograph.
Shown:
{"hour": 8, "minute": 50}
